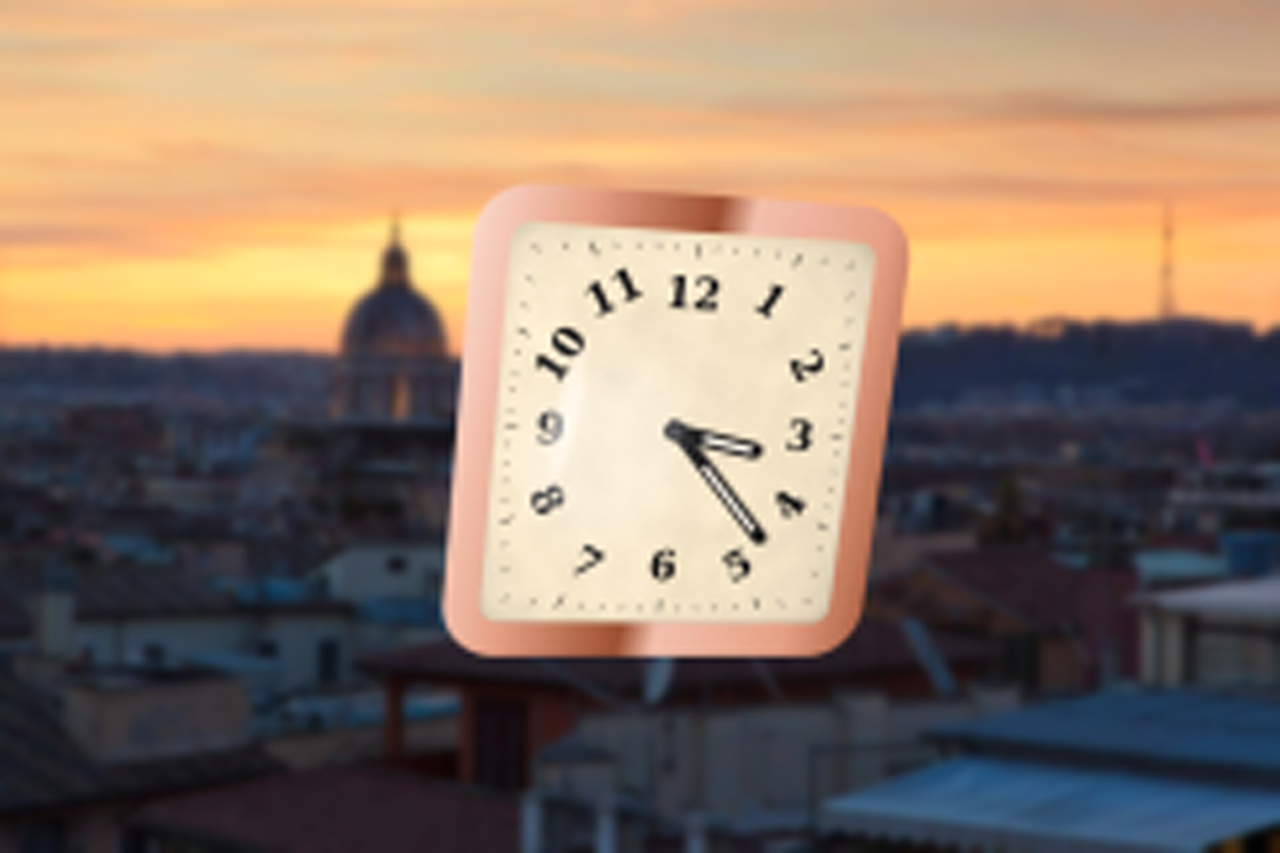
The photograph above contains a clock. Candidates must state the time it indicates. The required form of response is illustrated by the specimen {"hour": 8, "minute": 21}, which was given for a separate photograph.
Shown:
{"hour": 3, "minute": 23}
